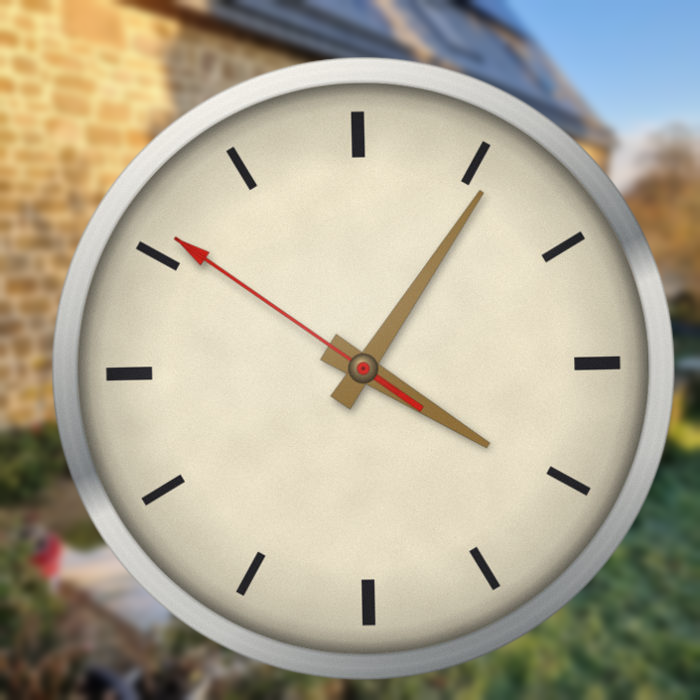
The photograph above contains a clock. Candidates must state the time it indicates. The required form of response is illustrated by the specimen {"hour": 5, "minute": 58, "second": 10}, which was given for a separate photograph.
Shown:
{"hour": 4, "minute": 5, "second": 51}
